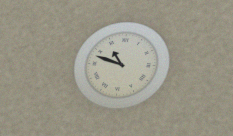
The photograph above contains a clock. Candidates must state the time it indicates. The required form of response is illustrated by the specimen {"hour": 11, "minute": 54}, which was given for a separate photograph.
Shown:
{"hour": 10, "minute": 48}
